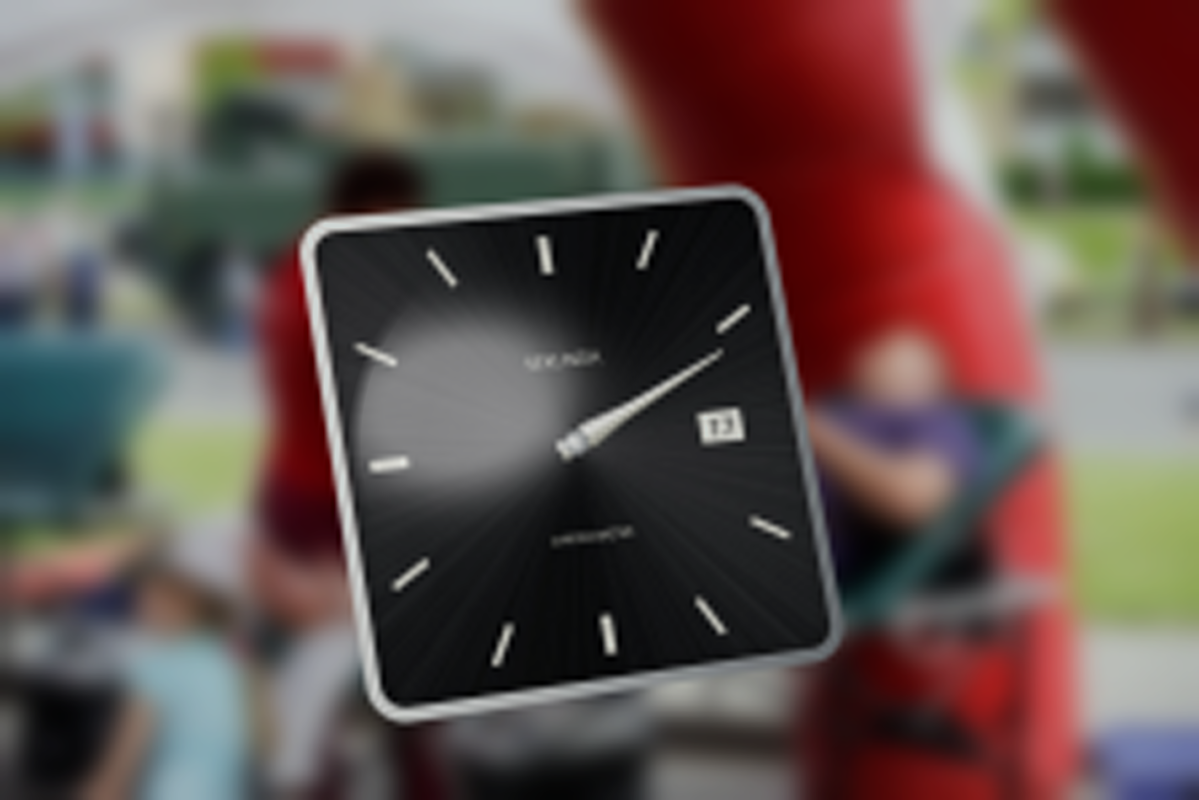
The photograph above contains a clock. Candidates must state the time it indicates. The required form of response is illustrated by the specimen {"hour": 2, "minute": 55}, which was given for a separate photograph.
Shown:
{"hour": 2, "minute": 11}
